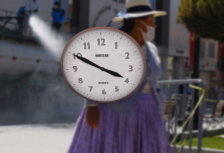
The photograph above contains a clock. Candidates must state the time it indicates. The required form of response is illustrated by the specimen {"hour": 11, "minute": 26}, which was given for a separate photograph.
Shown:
{"hour": 3, "minute": 50}
